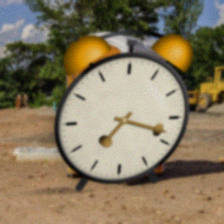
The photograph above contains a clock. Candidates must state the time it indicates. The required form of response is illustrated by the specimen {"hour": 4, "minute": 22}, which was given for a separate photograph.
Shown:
{"hour": 7, "minute": 18}
